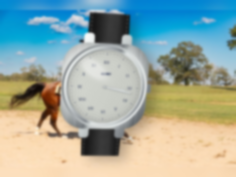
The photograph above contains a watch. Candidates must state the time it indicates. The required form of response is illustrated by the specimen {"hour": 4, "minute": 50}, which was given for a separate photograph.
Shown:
{"hour": 3, "minute": 17}
